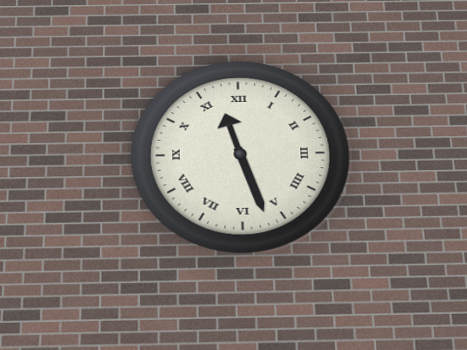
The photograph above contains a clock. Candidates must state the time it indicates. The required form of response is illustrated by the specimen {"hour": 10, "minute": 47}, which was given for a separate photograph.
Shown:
{"hour": 11, "minute": 27}
